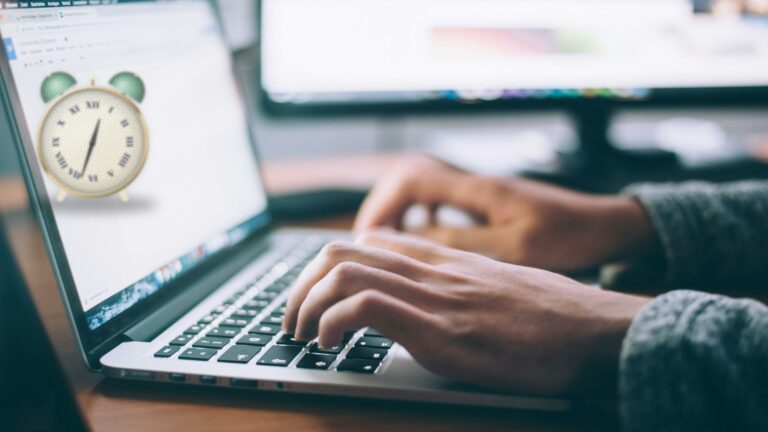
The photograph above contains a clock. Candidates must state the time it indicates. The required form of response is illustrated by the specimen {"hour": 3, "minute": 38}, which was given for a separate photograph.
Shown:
{"hour": 12, "minute": 33}
